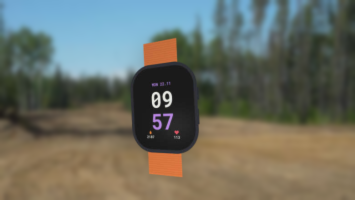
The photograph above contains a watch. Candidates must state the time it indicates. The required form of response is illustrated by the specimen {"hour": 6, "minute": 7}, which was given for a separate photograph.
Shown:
{"hour": 9, "minute": 57}
